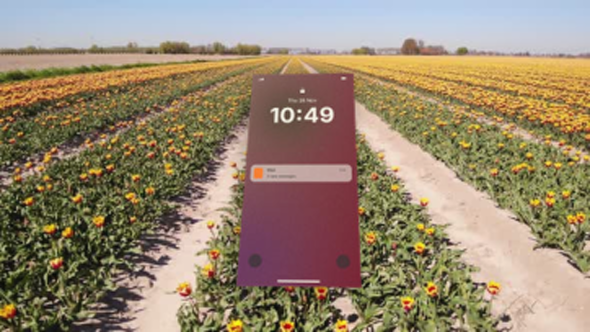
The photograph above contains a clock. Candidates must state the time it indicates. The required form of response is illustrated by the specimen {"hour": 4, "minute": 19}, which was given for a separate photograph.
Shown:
{"hour": 10, "minute": 49}
